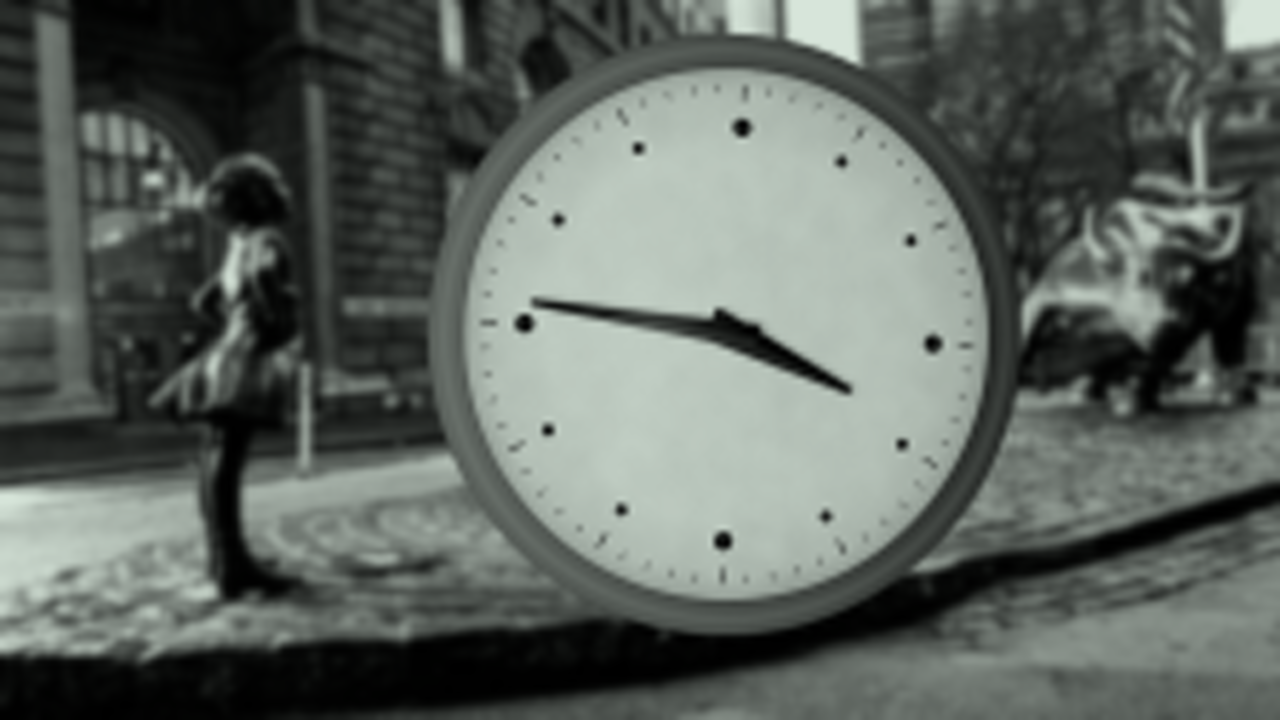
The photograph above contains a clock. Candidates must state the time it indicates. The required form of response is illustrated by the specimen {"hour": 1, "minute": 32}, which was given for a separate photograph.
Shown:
{"hour": 3, "minute": 46}
